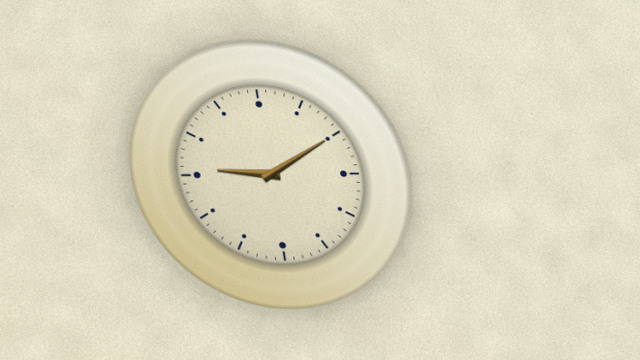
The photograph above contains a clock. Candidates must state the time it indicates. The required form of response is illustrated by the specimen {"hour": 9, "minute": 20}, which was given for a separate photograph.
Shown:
{"hour": 9, "minute": 10}
